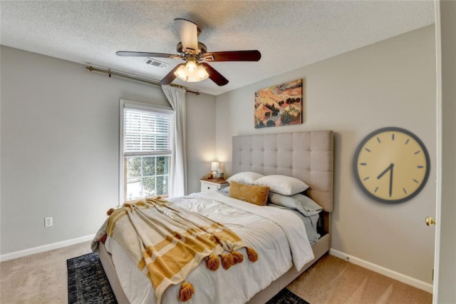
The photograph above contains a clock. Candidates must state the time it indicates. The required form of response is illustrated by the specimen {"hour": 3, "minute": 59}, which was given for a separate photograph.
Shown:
{"hour": 7, "minute": 30}
